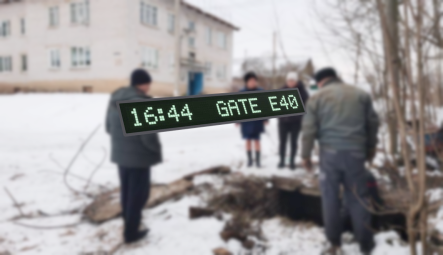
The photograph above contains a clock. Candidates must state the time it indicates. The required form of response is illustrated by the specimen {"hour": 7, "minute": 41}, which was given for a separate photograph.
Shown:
{"hour": 16, "minute": 44}
